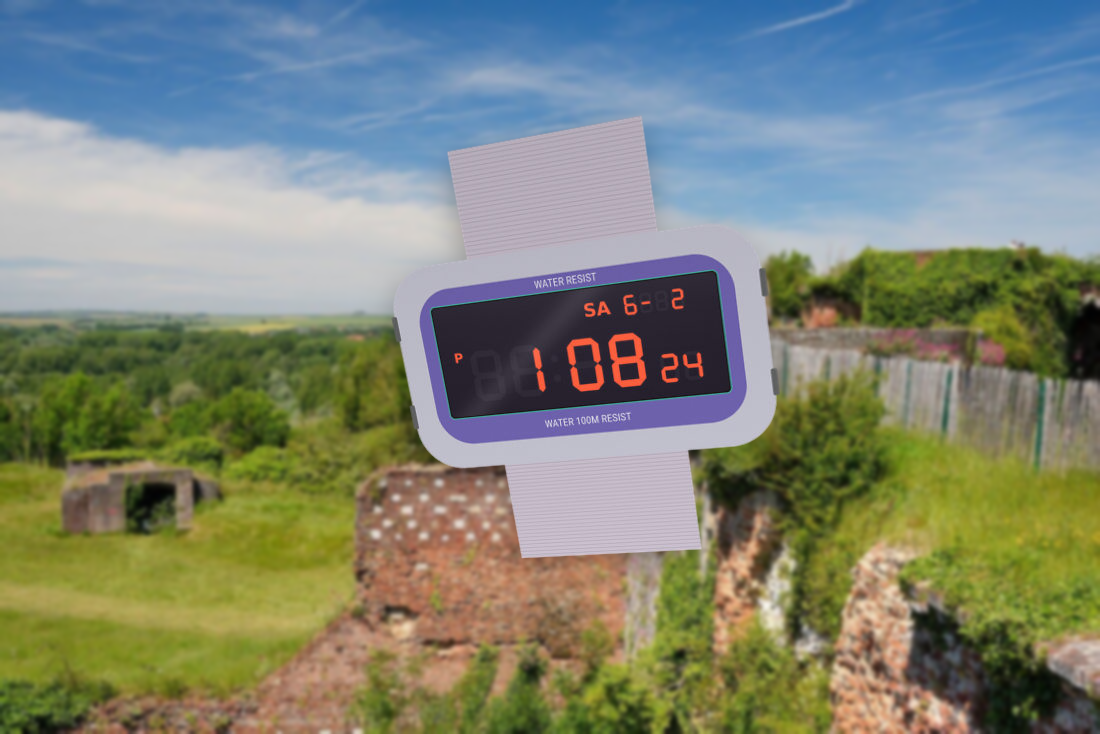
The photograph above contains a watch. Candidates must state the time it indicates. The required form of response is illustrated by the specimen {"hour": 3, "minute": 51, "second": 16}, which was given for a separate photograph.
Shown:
{"hour": 1, "minute": 8, "second": 24}
